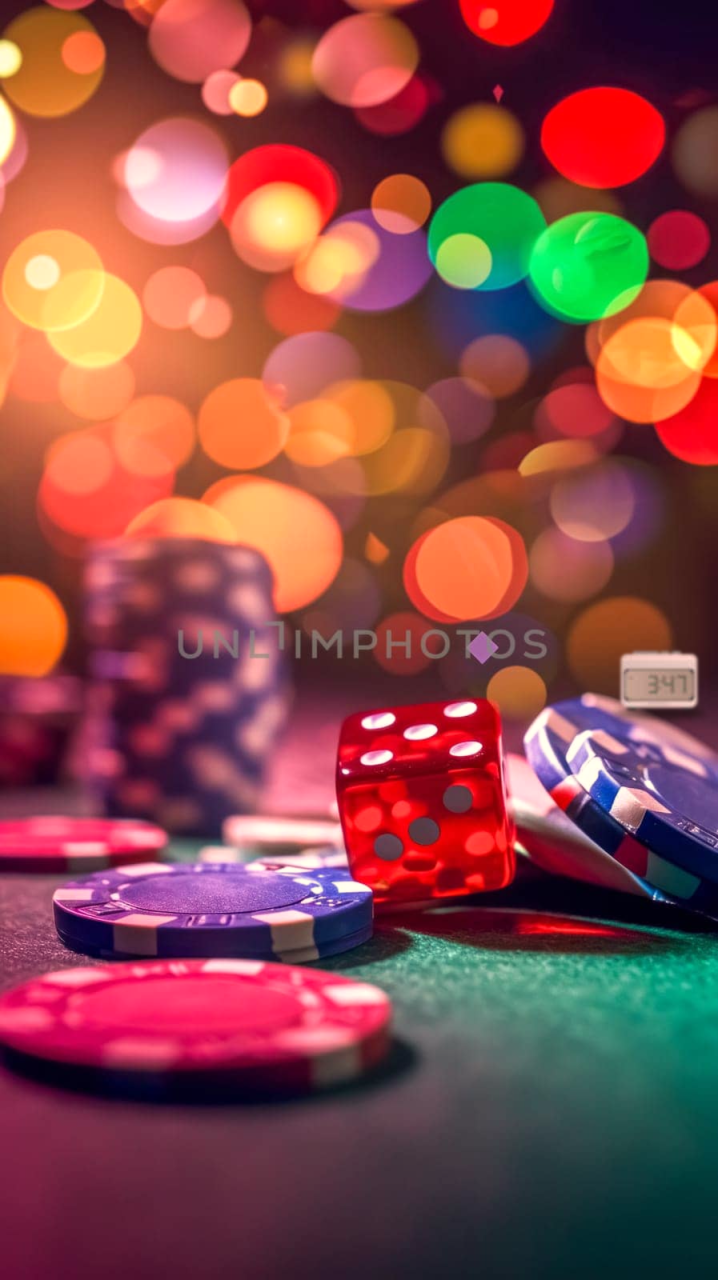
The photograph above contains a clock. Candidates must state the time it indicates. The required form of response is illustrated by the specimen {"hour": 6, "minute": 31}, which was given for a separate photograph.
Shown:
{"hour": 3, "minute": 47}
